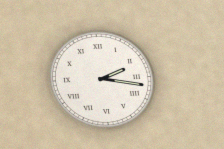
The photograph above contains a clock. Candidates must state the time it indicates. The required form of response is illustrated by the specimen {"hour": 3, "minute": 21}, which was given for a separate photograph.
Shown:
{"hour": 2, "minute": 17}
